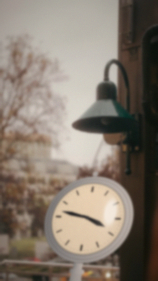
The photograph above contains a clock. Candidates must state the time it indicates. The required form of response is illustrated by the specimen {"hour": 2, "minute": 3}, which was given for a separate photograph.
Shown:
{"hour": 3, "minute": 47}
